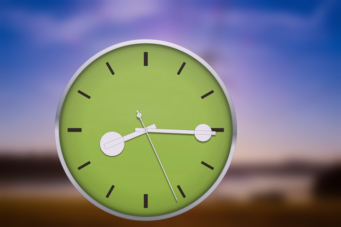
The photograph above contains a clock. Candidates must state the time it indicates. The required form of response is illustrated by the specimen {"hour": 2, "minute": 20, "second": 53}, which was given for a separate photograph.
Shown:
{"hour": 8, "minute": 15, "second": 26}
